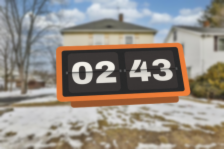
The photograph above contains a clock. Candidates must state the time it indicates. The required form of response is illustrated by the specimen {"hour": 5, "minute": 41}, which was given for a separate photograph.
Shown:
{"hour": 2, "minute": 43}
